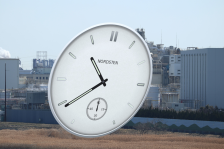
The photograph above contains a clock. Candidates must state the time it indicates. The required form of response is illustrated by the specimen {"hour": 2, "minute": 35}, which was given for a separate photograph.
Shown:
{"hour": 10, "minute": 39}
